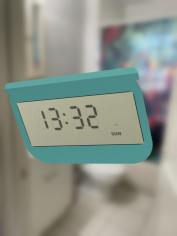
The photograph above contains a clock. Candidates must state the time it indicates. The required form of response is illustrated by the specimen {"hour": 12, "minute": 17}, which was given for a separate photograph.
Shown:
{"hour": 13, "minute": 32}
